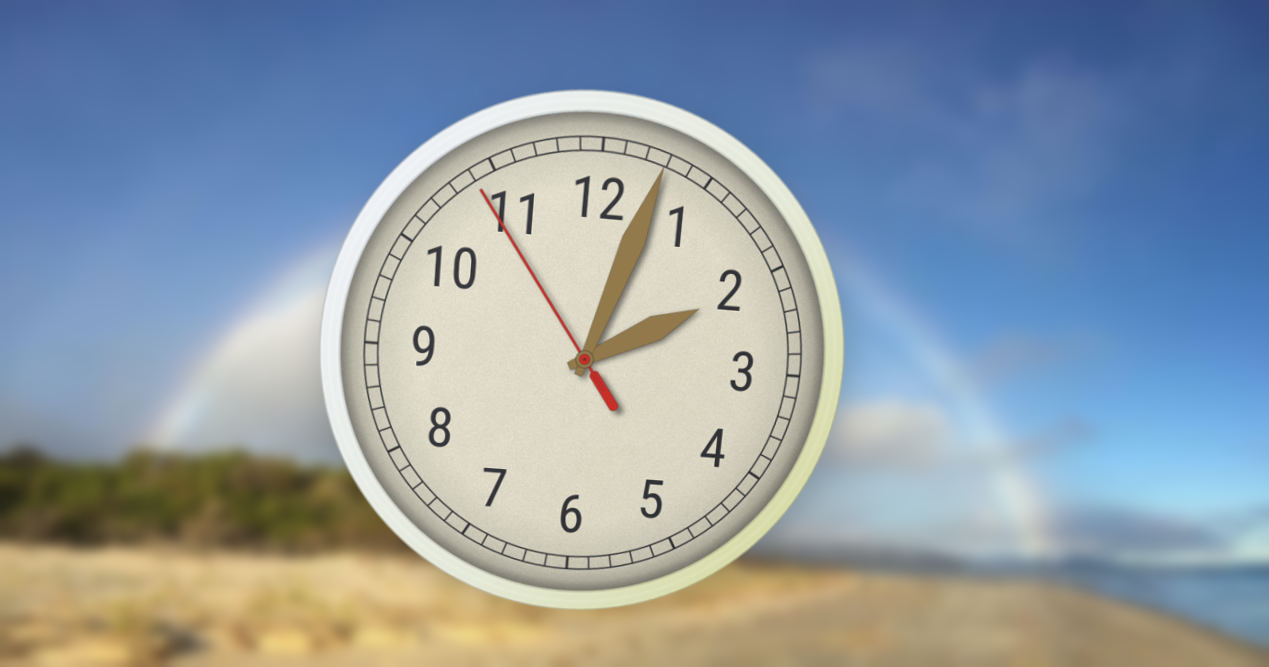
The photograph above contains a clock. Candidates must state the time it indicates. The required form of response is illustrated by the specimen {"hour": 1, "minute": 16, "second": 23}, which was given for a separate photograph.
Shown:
{"hour": 2, "minute": 2, "second": 54}
